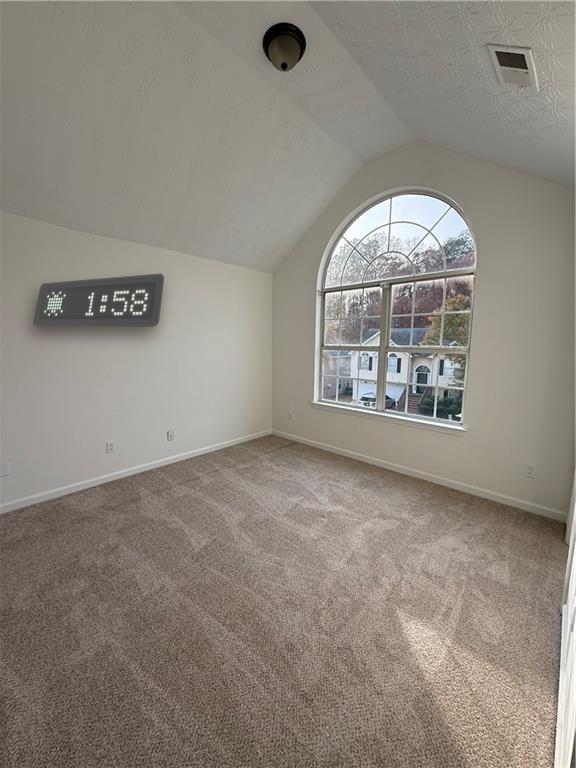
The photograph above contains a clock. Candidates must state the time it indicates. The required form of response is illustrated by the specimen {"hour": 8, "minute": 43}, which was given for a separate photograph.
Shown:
{"hour": 1, "minute": 58}
